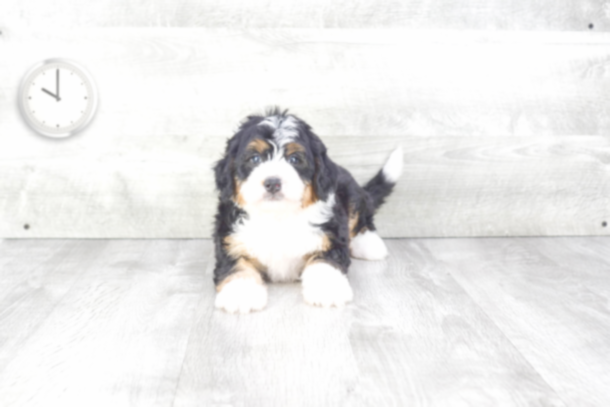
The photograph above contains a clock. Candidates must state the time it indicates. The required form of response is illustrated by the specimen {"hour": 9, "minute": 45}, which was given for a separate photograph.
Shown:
{"hour": 10, "minute": 0}
